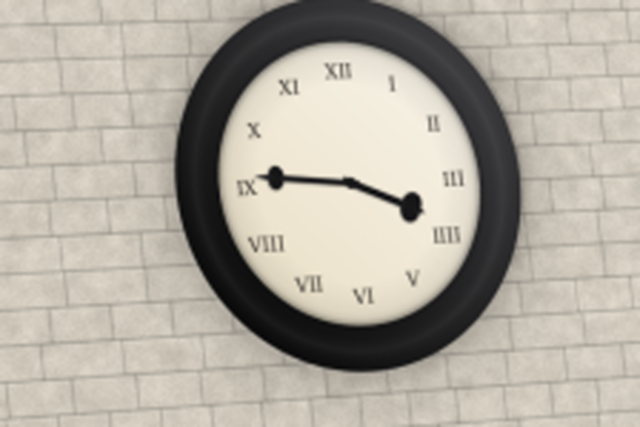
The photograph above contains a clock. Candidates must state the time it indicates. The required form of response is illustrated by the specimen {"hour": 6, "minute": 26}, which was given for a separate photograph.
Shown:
{"hour": 3, "minute": 46}
